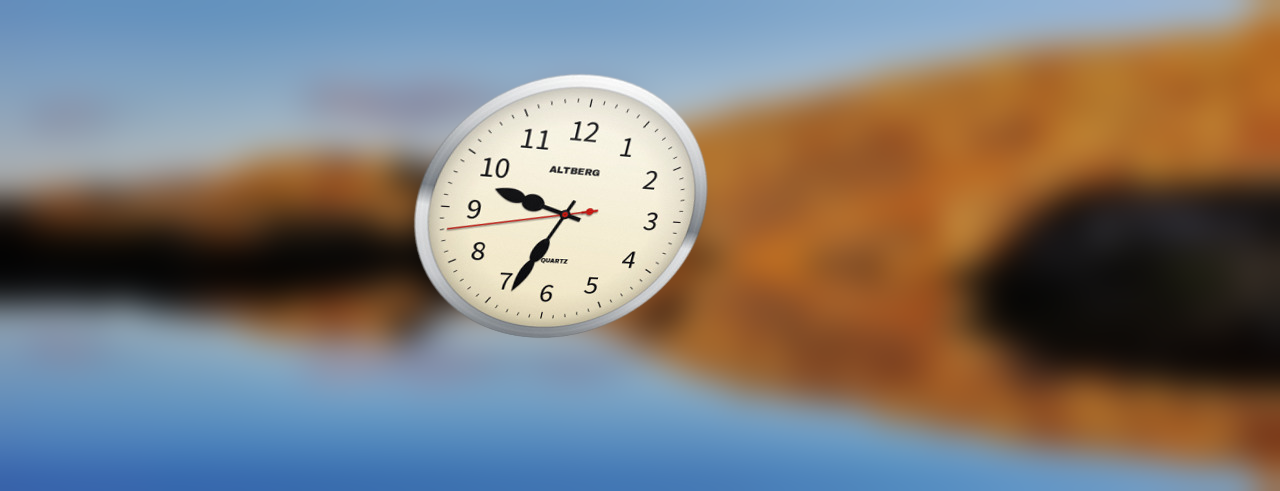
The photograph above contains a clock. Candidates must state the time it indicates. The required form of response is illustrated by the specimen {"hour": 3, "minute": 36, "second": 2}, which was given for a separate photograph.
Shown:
{"hour": 9, "minute": 33, "second": 43}
